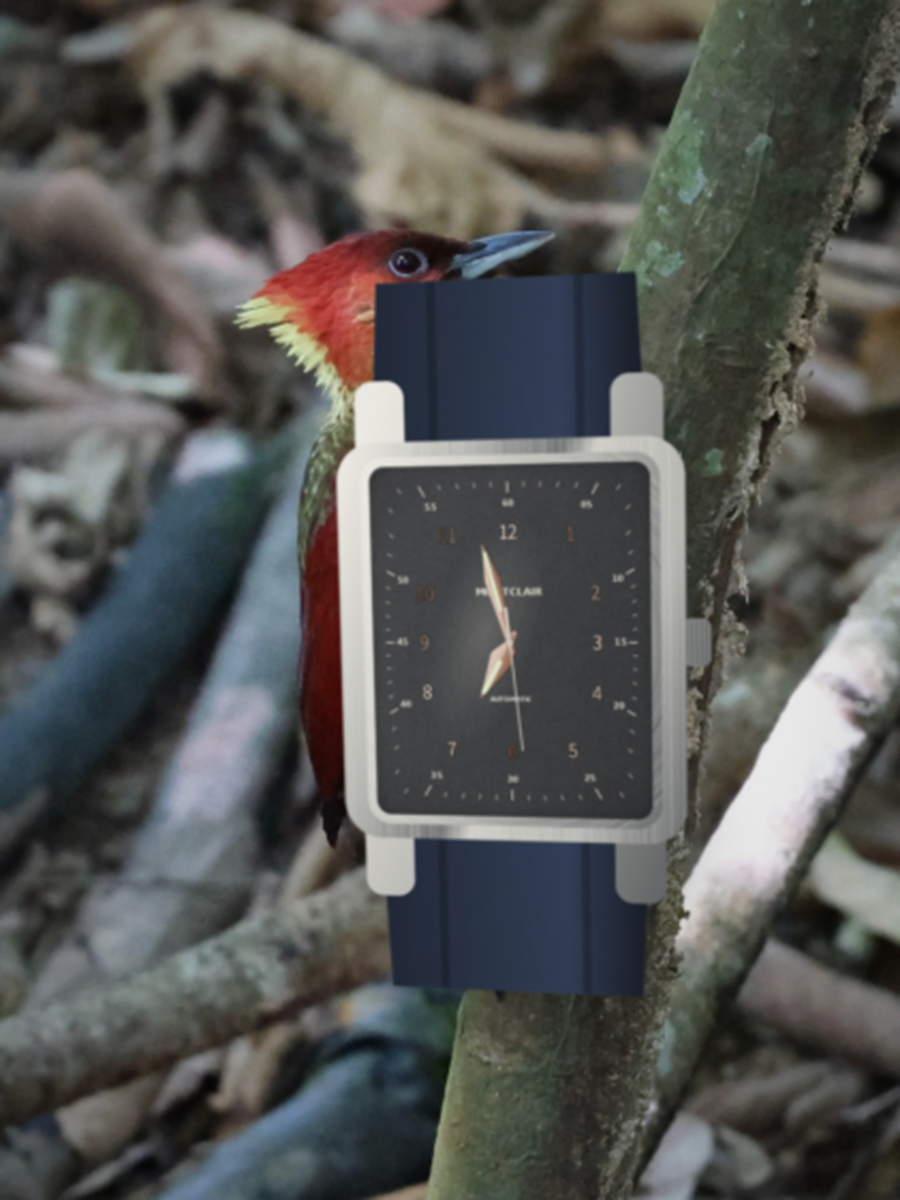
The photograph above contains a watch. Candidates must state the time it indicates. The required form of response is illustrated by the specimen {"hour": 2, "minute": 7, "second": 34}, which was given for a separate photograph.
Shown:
{"hour": 6, "minute": 57, "second": 29}
